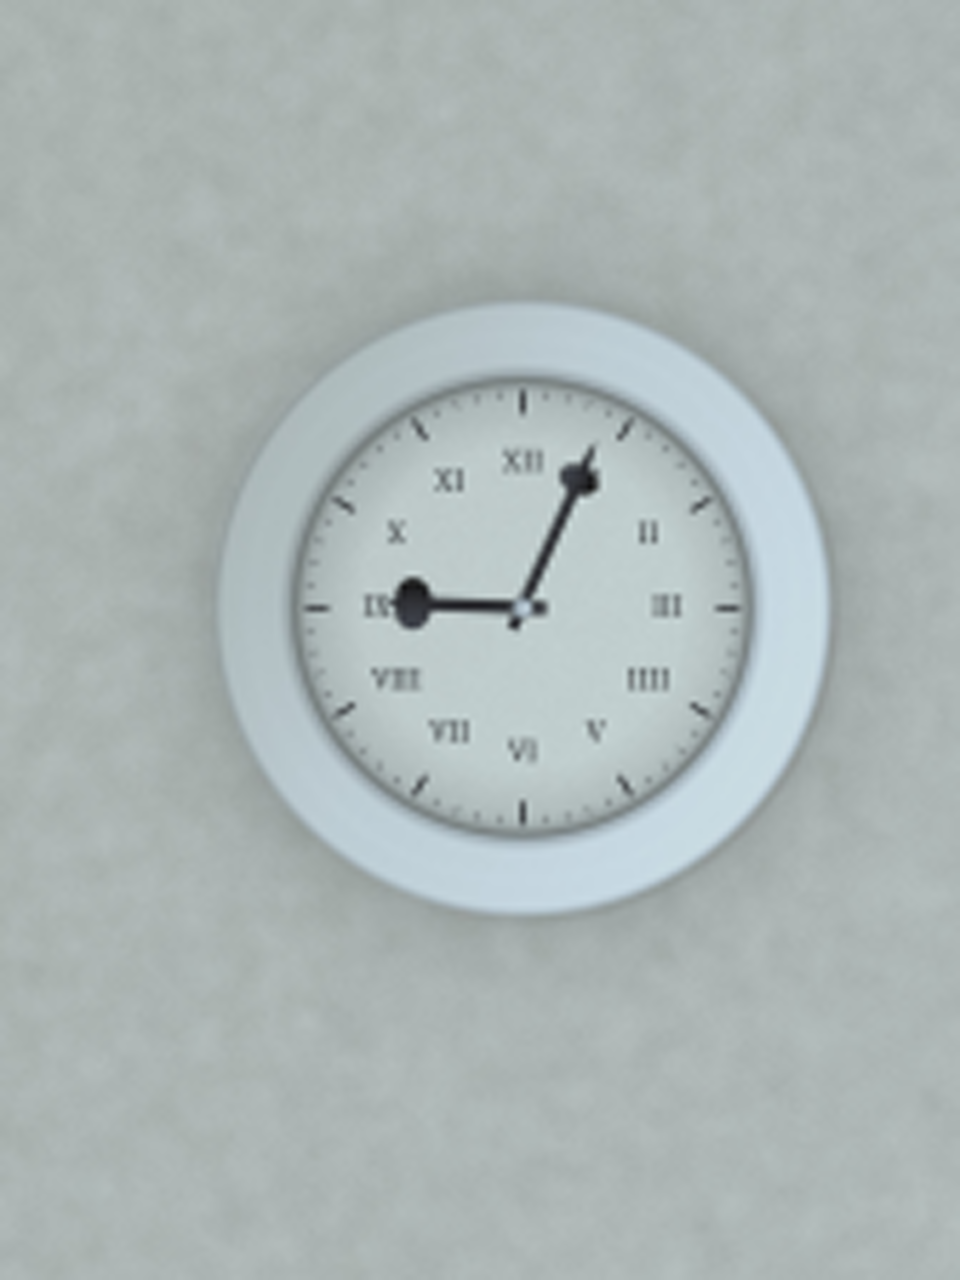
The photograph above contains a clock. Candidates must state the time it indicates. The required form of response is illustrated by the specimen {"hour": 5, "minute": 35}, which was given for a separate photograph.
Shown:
{"hour": 9, "minute": 4}
